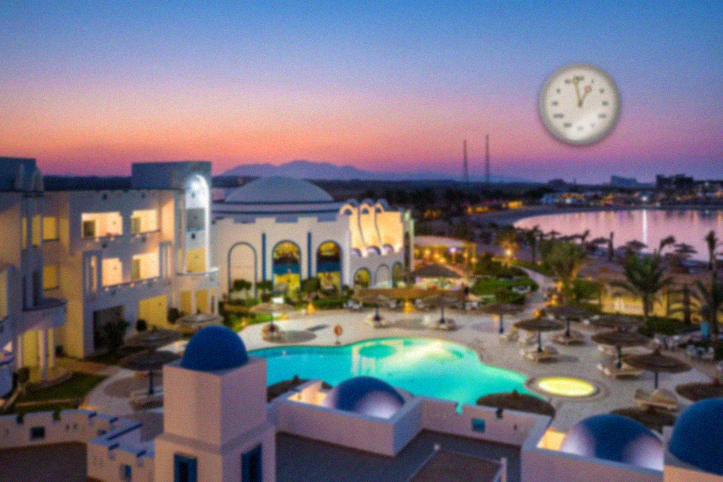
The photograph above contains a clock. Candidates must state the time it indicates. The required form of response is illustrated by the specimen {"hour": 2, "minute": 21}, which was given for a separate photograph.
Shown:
{"hour": 12, "minute": 58}
